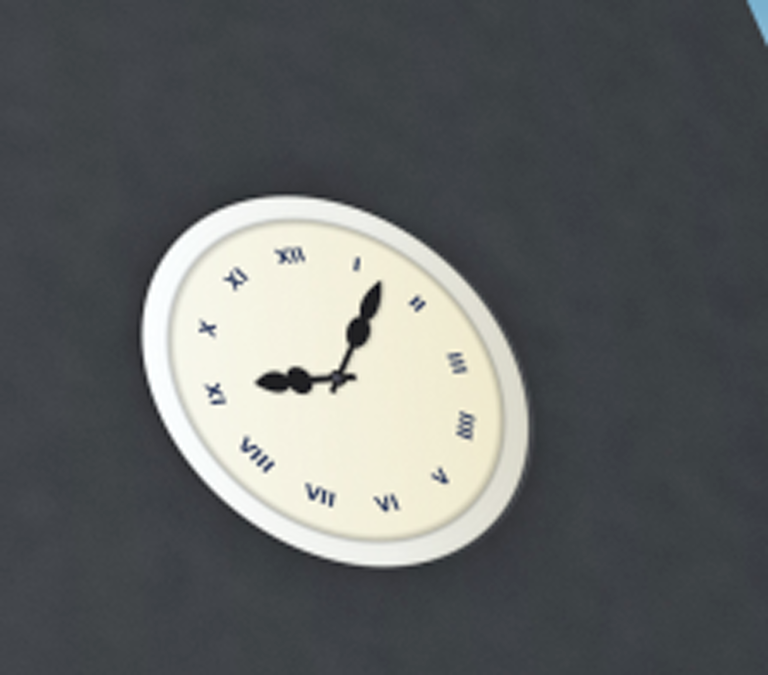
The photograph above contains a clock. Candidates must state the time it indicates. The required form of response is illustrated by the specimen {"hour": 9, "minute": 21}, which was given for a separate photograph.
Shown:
{"hour": 9, "minute": 7}
